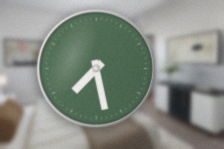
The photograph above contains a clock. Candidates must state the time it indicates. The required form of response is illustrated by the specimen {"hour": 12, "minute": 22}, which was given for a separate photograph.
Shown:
{"hour": 7, "minute": 28}
